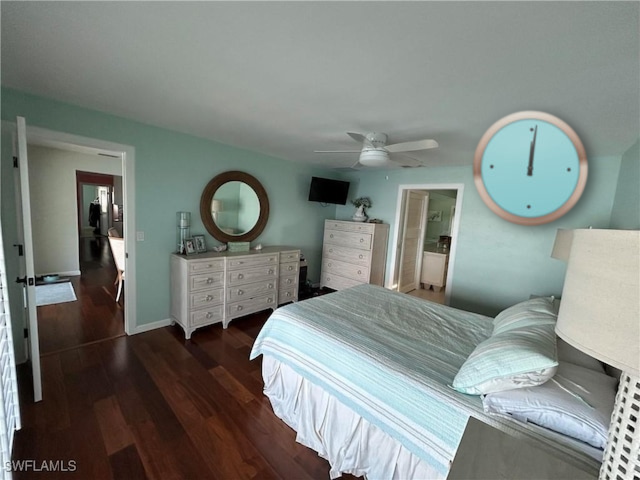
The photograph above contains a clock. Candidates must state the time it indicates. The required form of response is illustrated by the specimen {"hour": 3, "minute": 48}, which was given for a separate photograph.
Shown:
{"hour": 12, "minute": 1}
